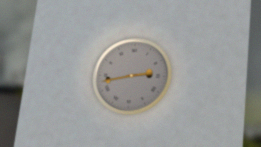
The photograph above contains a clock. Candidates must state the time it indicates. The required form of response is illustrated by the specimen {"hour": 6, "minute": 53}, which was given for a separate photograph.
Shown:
{"hour": 2, "minute": 43}
